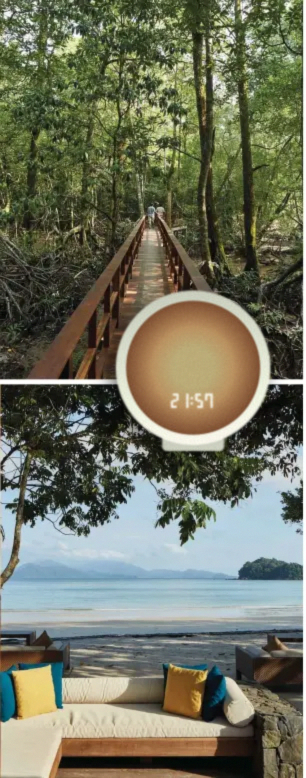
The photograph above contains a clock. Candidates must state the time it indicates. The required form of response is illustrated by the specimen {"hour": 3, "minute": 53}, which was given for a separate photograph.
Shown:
{"hour": 21, "minute": 57}
